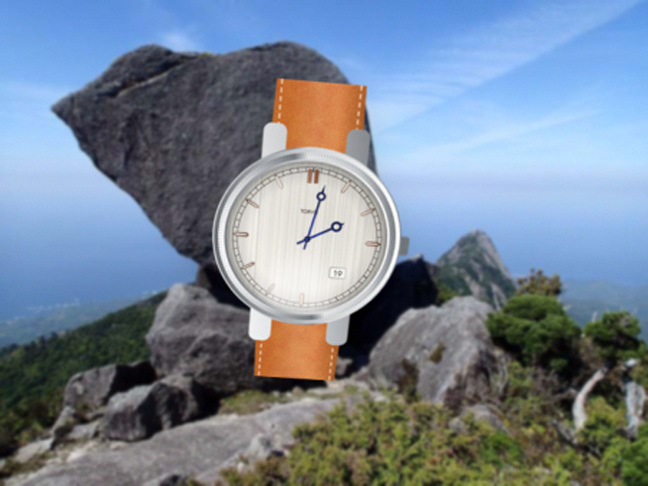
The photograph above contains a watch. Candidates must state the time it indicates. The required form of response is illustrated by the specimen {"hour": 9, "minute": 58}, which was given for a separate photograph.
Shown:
{"hour": 2, "minute": 2}
